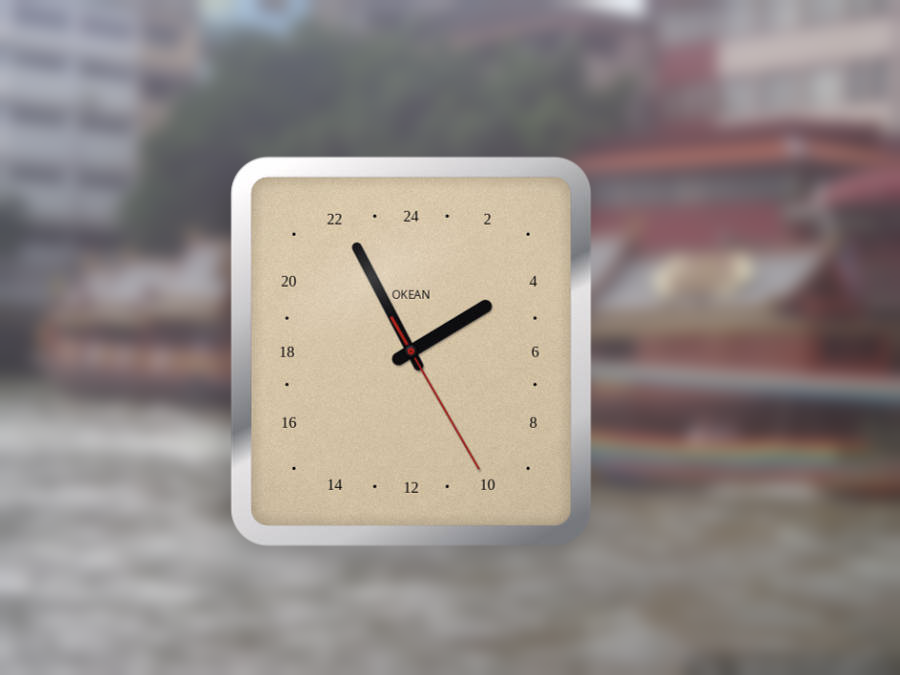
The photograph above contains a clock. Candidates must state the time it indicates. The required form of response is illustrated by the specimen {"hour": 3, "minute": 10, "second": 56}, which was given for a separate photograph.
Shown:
{"hour": 3, "minute": 55, "second": 25}
